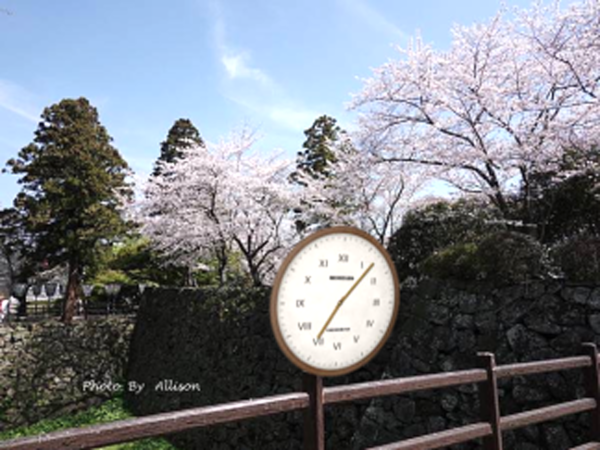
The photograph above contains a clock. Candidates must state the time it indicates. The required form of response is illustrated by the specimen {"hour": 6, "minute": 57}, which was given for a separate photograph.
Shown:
{"hour": 7, "minute": 7}
